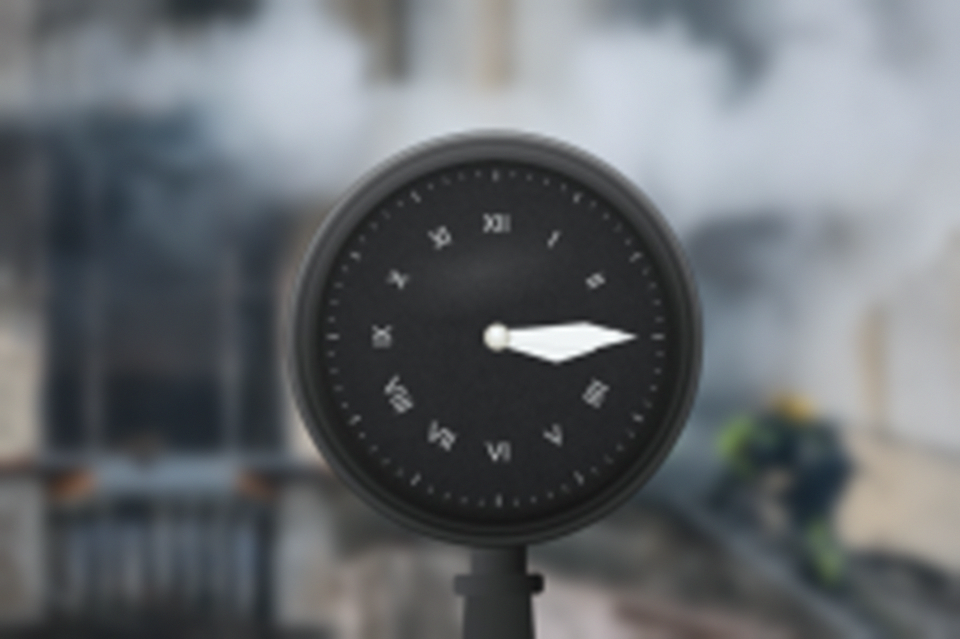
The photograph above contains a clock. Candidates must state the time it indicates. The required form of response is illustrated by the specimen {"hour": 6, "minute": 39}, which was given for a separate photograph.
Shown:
{"hour": 3, "minute": 15}
